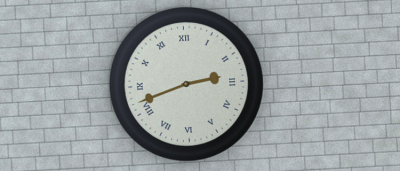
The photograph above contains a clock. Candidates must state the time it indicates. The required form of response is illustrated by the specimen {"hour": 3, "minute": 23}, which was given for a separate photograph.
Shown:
{"hour": 2, "minute": 42}
